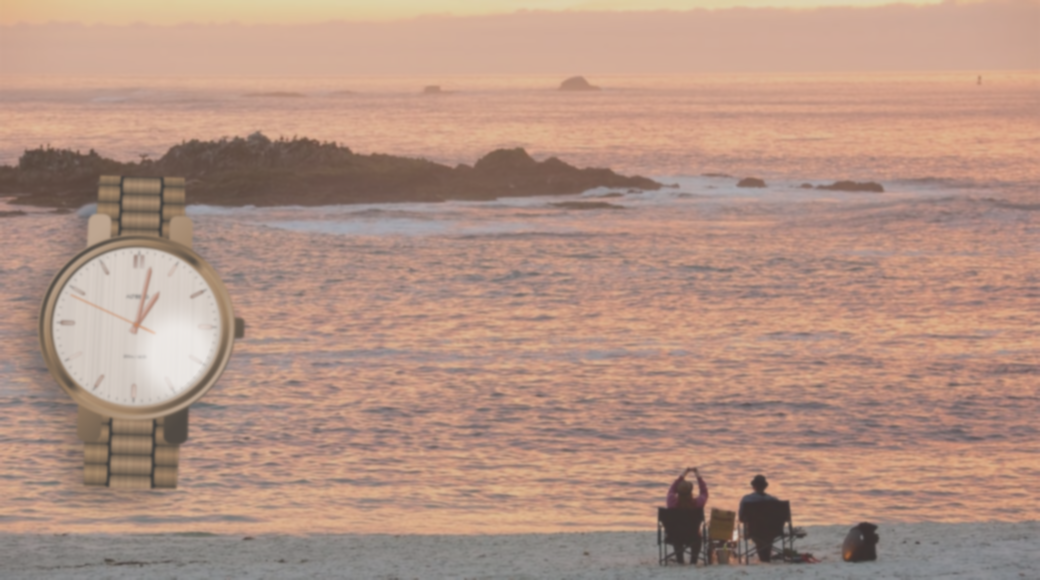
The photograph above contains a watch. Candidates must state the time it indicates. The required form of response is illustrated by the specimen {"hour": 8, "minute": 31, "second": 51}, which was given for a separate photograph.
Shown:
{"hour": 1, "minute": 1, "second": 49}
